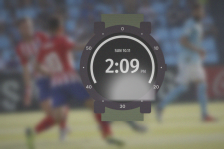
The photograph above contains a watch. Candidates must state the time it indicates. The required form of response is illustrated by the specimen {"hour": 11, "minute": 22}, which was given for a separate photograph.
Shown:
{"hour": 2, "minute": 9}
